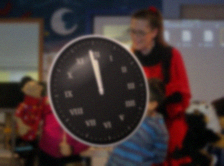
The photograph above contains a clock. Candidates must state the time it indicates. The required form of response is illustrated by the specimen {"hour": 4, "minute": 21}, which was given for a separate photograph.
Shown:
{"hour": 11, "minute": 59}
